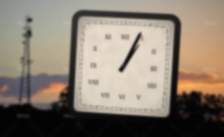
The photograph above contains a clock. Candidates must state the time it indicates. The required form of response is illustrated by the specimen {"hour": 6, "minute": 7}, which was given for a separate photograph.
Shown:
{"hour": 1, "minute": 4}
